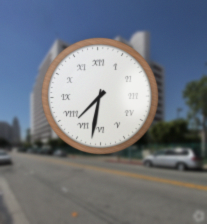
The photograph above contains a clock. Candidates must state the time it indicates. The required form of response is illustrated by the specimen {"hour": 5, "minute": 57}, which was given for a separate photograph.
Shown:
{"hour": 7, "minute": 32}
